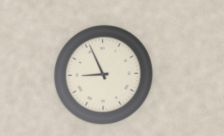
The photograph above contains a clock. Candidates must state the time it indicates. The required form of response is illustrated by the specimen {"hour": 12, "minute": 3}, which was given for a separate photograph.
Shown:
{"hour": 8, "minute": 56}
